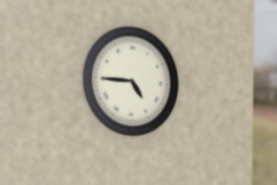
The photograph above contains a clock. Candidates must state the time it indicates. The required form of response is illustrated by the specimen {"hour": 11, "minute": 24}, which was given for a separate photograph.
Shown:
{"hour": 4, "minute": 45}
